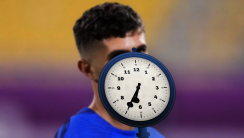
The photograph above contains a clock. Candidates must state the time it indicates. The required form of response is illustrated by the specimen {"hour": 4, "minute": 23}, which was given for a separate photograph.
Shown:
{"hour": 6, "minute": 35}
